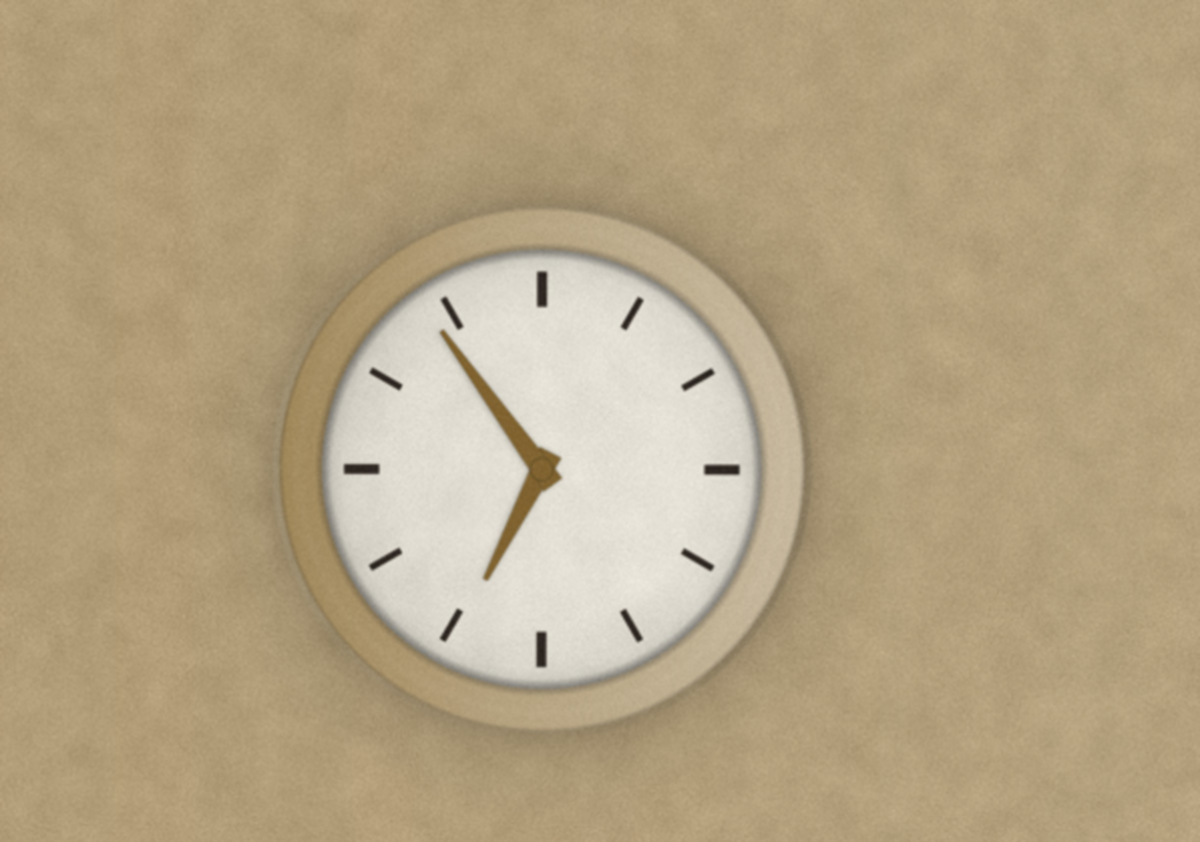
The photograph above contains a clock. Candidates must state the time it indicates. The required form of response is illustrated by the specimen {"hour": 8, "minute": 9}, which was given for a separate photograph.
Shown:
{"hour": 6, "minute": 54}
